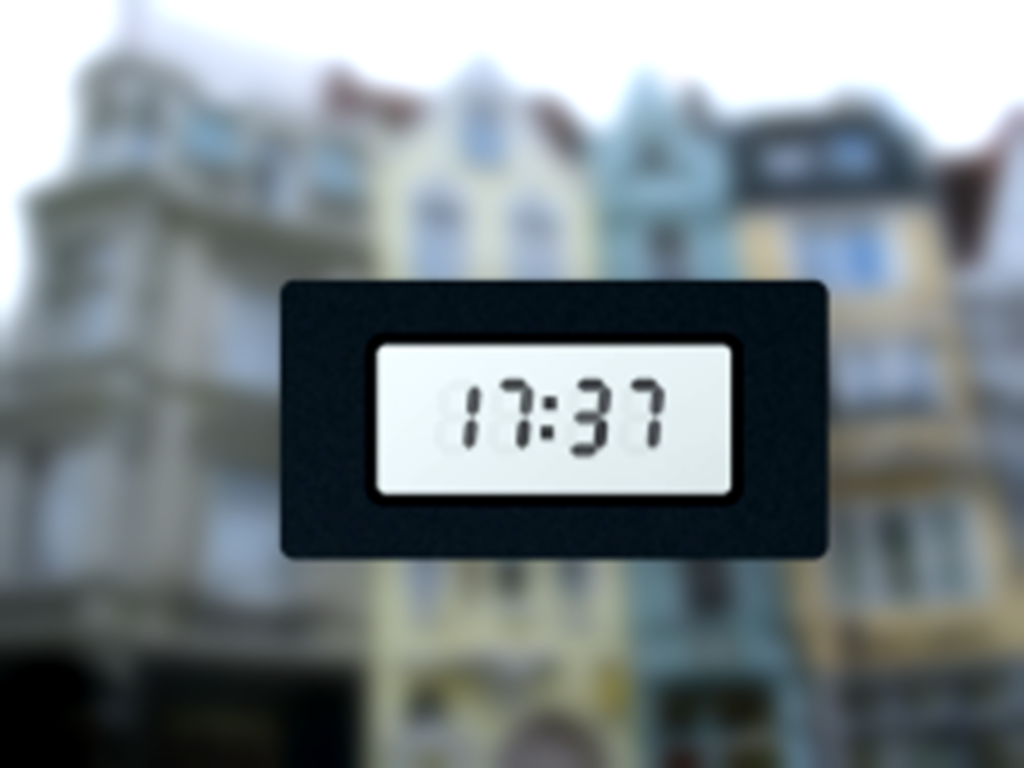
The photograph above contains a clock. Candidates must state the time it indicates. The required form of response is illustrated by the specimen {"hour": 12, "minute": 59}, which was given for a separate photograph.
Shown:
{"hour": 17, "minute": 37}
